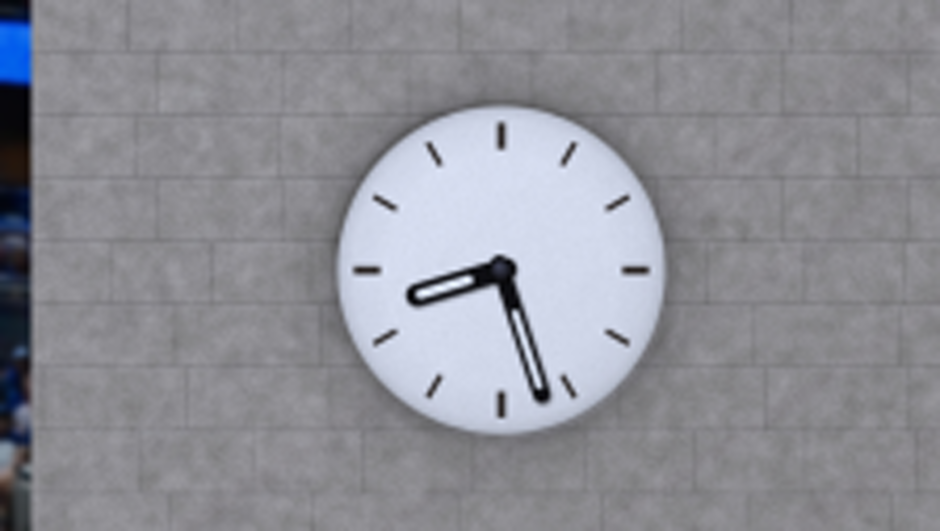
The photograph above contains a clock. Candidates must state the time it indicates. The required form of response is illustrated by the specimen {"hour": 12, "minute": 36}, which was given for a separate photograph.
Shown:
{"hour": 8, "minute": 27}
